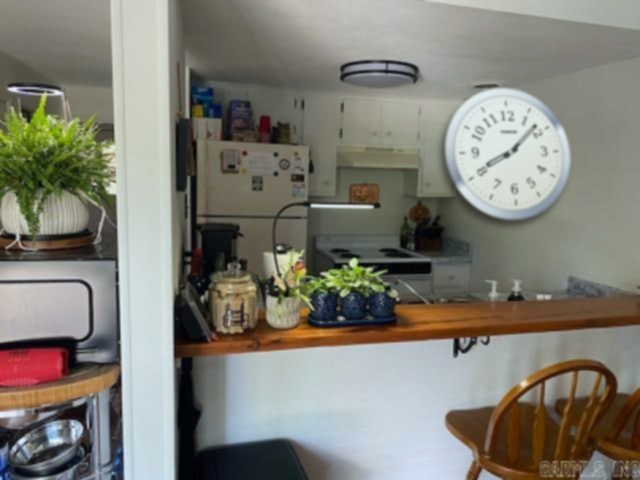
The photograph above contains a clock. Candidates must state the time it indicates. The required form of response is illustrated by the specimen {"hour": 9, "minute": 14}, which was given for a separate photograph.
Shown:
{"hour": 8, "minute": 8}
